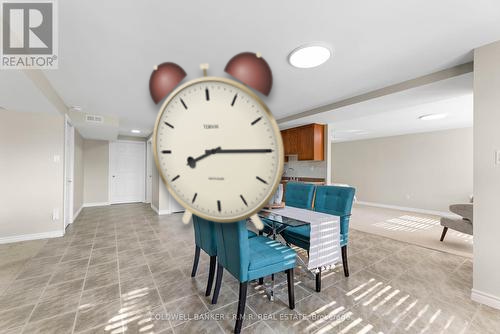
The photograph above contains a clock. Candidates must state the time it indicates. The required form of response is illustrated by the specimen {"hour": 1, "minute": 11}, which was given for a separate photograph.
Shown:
{"hour": 8, "minute": 15}
